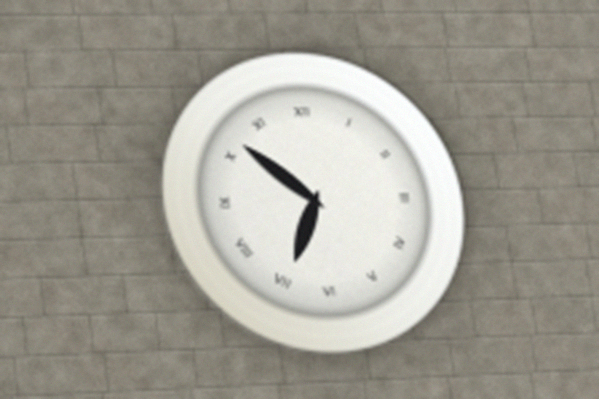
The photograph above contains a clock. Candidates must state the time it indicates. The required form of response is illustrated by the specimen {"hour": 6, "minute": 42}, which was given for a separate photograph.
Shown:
{"hour": 6, "minute": 52}
